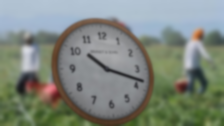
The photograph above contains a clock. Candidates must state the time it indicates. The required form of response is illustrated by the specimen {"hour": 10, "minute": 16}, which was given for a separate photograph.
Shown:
{"hour": 10, "minute": 18}
